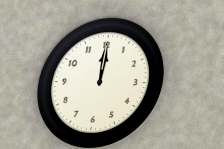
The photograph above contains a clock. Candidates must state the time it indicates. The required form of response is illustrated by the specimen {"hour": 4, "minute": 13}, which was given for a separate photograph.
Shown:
{"hour": 12, "minute": 0}
